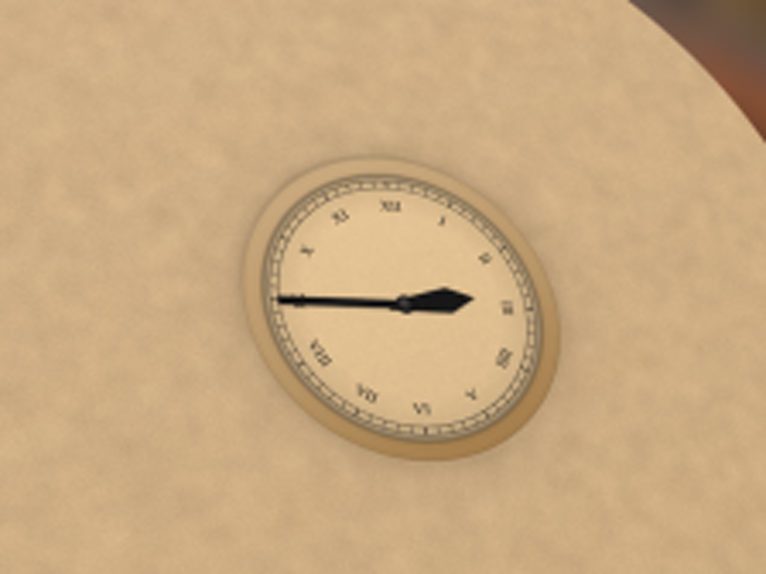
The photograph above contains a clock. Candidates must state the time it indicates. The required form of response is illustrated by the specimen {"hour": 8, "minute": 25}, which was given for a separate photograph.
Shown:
{"hour": 2, "minute": 45}
